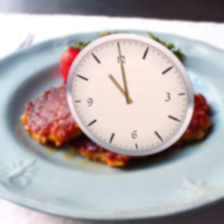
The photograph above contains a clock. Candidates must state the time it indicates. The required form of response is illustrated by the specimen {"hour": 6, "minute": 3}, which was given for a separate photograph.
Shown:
{"hour": 11, "minute": 0}
